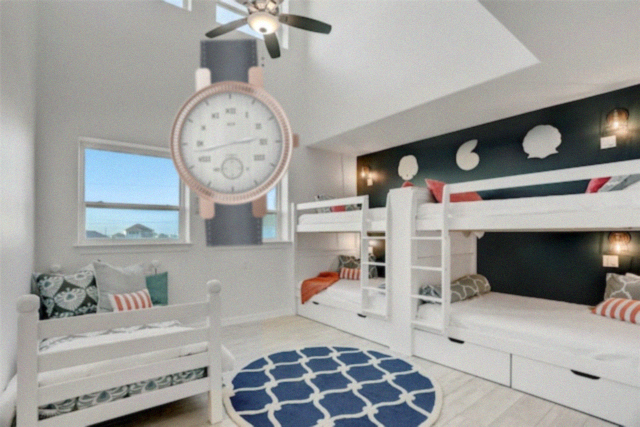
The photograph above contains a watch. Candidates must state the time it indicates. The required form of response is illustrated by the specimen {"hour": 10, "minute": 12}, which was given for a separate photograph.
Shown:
{"hour": 2, "minute": 43}
